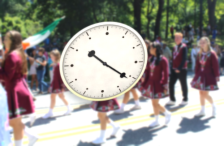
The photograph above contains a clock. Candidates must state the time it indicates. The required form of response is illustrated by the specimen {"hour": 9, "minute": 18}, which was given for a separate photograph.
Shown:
{"hour": 10, "minute": 21}
